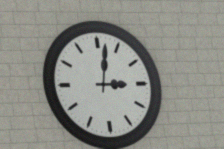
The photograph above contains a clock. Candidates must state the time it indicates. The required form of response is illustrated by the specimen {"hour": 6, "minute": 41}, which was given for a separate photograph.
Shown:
{"hour": 3, "minute": 2}
